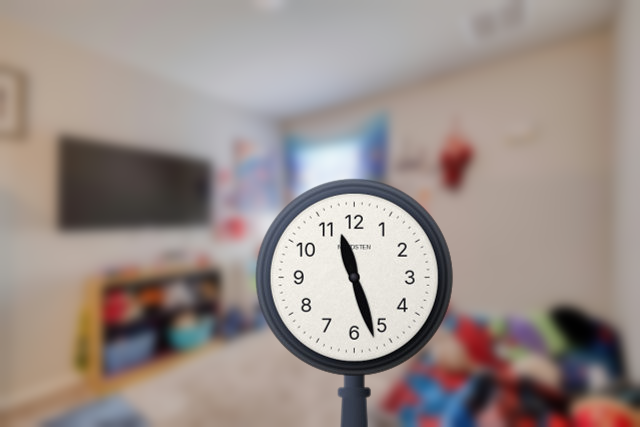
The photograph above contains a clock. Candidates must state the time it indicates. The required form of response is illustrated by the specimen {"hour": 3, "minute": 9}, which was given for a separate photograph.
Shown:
{"hour": 11, "minute": 27}
